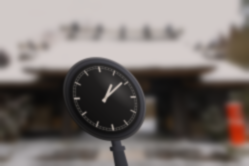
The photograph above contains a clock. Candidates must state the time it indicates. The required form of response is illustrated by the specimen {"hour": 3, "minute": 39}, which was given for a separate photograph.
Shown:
{"hour": 1, "minute": 9}
